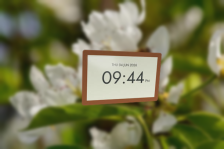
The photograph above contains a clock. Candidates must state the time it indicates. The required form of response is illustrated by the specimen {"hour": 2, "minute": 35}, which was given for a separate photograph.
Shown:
{"hour": 9, "minute": 44}
